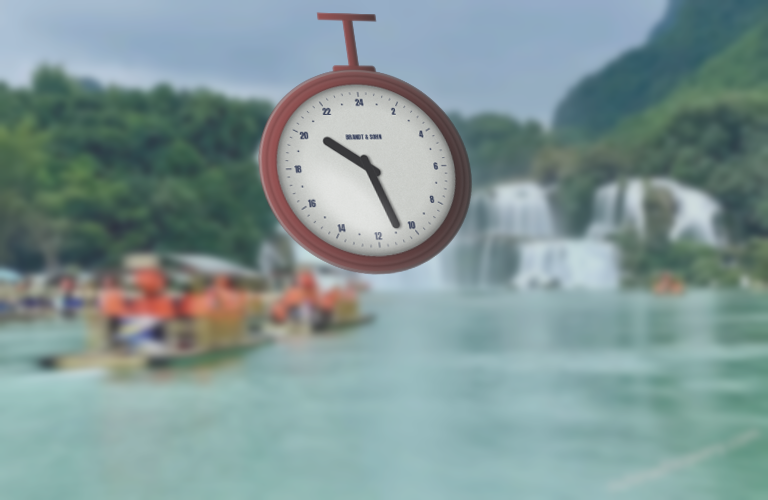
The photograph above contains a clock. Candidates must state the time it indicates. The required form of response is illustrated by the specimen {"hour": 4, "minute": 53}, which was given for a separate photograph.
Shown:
{"hour": 20, "minute": 27}
